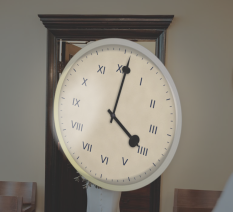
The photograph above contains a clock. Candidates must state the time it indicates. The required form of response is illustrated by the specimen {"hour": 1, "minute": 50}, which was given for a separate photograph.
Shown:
{"hour": 4, "minute": 1}
